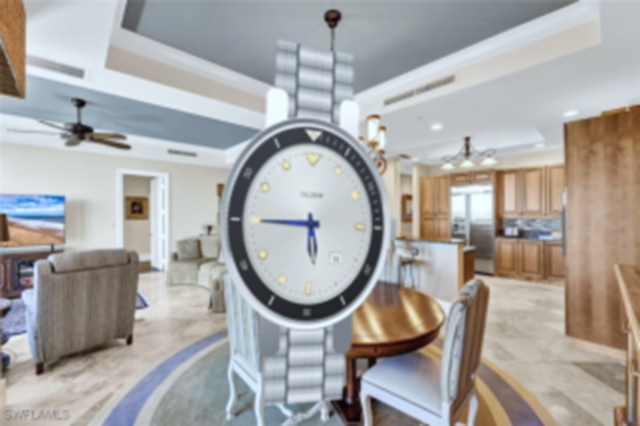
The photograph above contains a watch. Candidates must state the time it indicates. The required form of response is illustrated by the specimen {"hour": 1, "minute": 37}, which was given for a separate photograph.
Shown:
{"hour": 5, "minute": 45}
